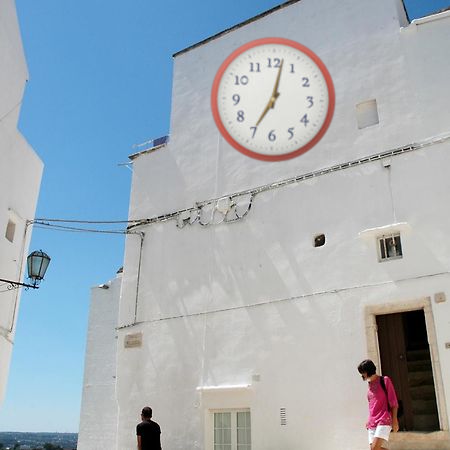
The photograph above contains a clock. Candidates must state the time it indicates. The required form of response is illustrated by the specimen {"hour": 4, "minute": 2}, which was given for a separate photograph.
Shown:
{"hour": 7, "minute": 2}
